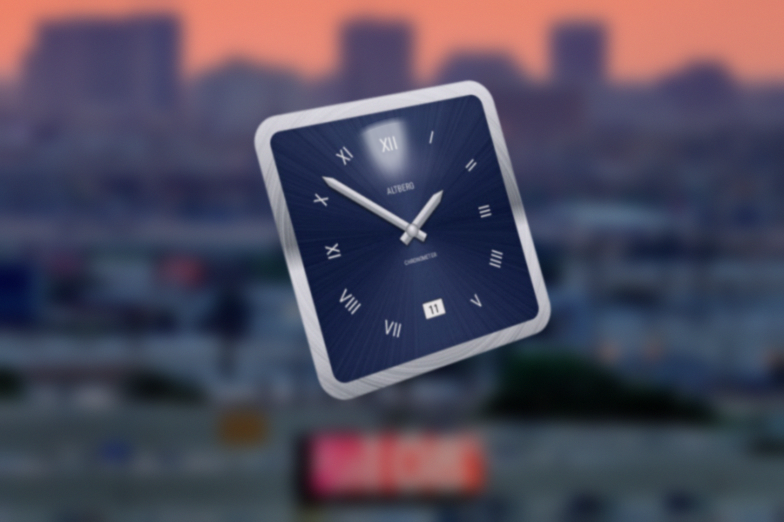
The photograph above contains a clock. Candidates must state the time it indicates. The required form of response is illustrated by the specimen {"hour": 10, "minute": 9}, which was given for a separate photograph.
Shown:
{"hour": 1, "minute": 52}
